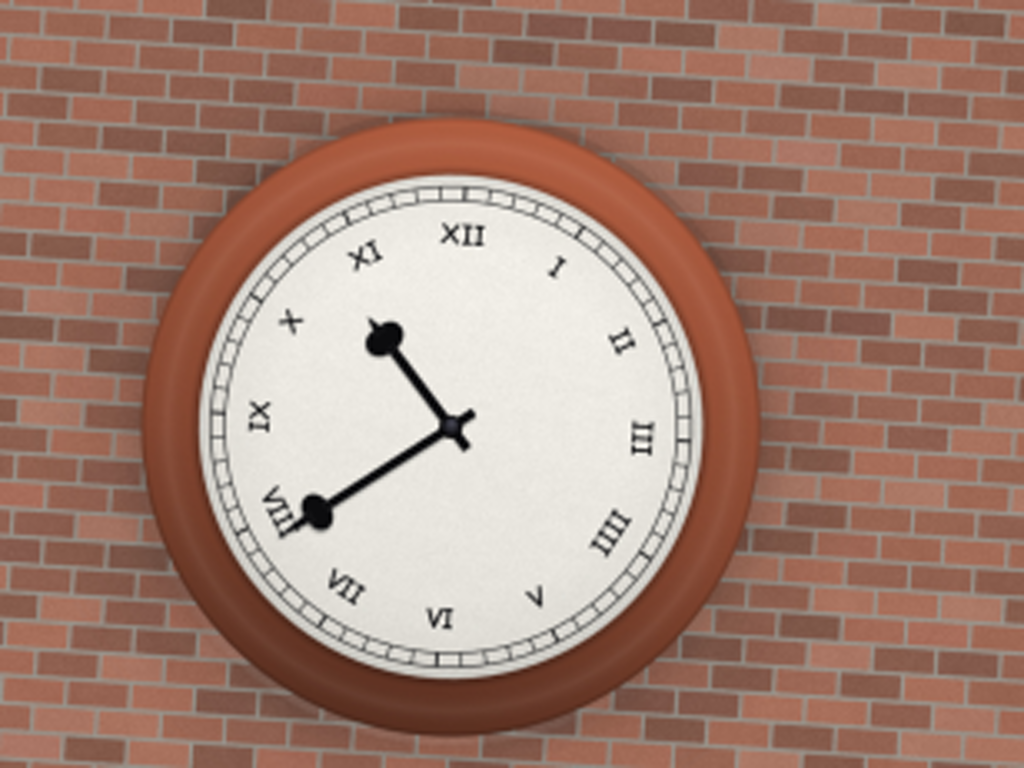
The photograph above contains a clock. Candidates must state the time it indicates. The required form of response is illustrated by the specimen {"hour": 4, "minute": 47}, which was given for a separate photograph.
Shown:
{"hour": 10, "minute": 39}
